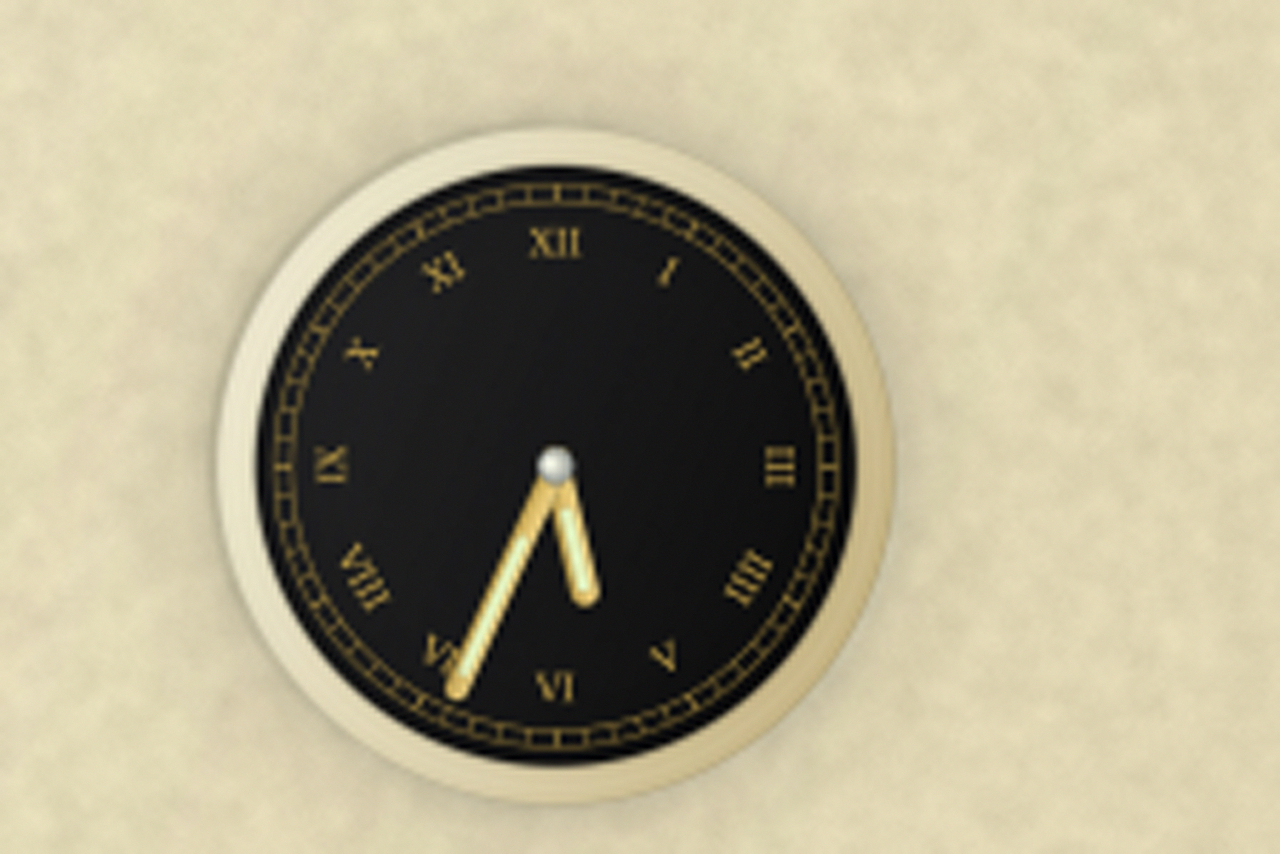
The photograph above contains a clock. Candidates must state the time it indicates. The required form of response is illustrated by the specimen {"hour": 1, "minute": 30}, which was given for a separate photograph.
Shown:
{"hour": 5, "minute": 34}
